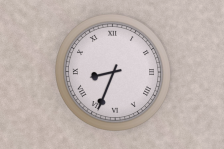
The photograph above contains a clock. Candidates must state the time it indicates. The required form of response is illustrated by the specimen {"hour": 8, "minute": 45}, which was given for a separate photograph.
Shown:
{"hour": 8, "minute": 34}
